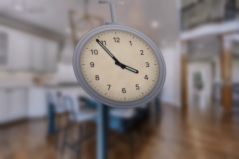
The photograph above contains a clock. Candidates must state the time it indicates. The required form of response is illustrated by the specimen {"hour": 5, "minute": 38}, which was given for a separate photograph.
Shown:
{"hour": 3, "minute": 54}
